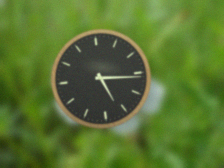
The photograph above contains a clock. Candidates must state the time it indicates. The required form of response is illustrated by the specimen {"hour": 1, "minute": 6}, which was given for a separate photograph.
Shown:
{"hour": 5, "minute": 16}
